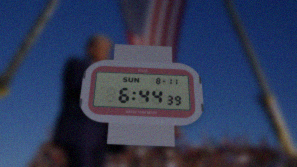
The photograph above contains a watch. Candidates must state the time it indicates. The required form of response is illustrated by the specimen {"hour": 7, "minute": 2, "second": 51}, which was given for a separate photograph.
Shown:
{"hour": 6, "minute": 44, "second": 39}
